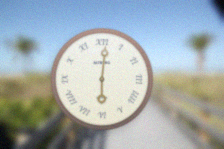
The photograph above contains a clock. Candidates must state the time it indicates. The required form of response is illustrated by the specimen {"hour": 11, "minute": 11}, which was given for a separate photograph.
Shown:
{"hour": 6, "minute": 1}
